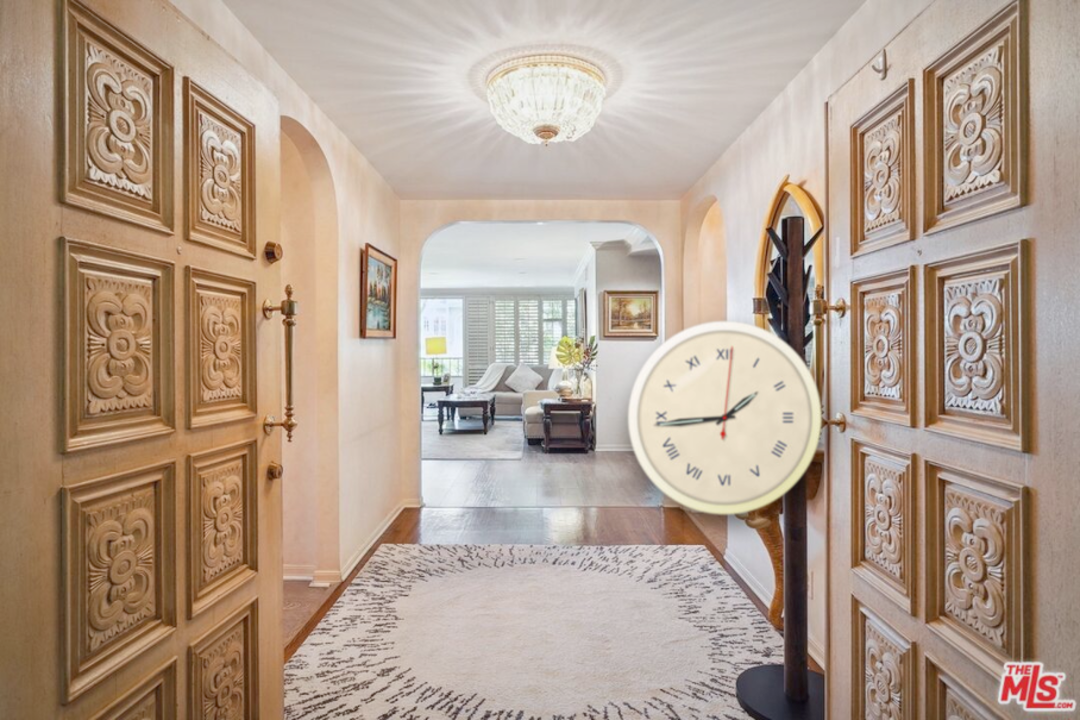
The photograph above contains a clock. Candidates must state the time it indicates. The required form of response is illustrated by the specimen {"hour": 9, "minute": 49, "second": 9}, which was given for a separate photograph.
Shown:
{"hour": 1, "minute": 44, "second": 1}
